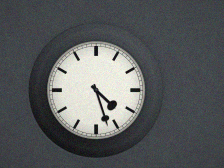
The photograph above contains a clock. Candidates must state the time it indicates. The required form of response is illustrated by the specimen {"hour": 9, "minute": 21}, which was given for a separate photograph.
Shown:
{"hour": 4, "minute": 27}
